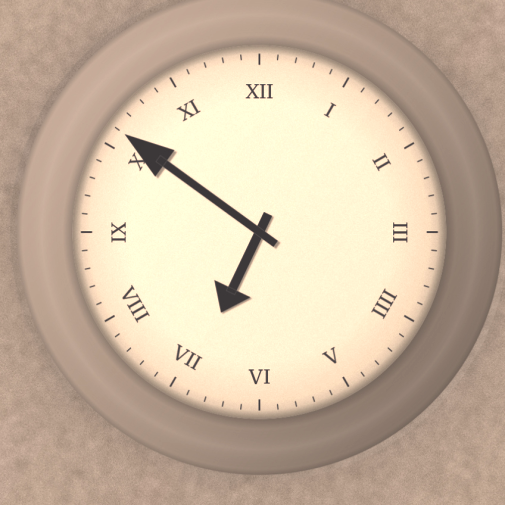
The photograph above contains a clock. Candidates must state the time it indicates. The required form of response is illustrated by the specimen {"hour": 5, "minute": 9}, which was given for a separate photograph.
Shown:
{"hour": 6, "minute": 51}
